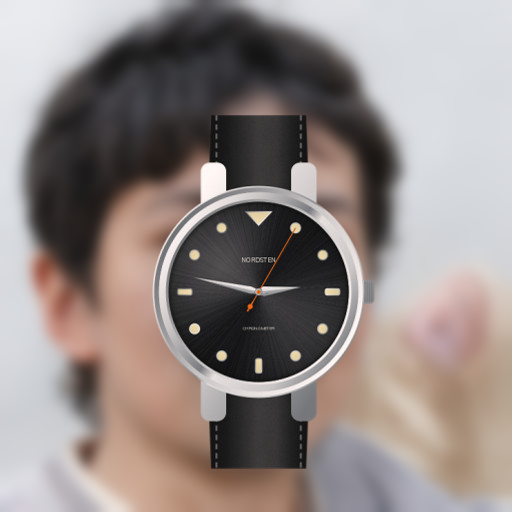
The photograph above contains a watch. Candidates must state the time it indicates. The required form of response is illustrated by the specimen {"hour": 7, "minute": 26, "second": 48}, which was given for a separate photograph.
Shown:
{"hour": 2, "minute": 47, "second": 5}
